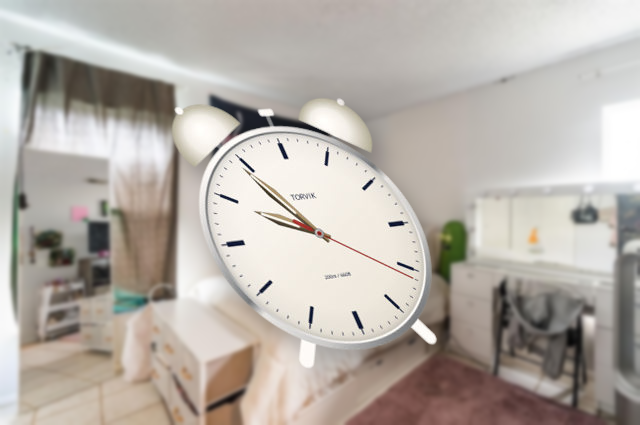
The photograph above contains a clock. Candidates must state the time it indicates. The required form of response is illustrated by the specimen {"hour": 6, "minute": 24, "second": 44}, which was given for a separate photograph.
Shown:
{"hour": 9, "minute": 54, "second": 21}
